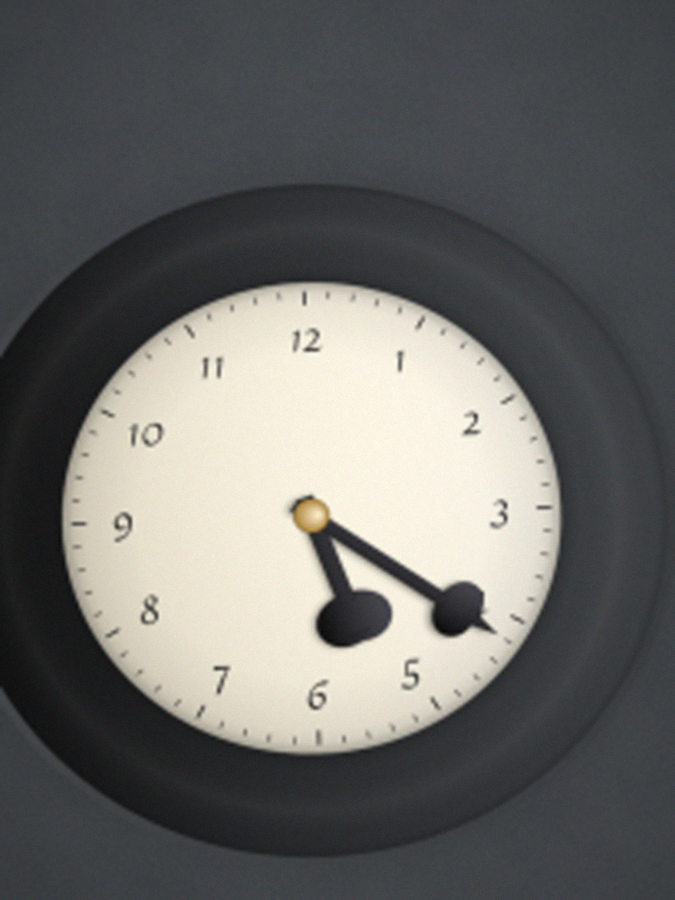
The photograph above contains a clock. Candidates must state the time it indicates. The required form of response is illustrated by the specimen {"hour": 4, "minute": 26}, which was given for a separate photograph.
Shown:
{"hour": 5, "minute": 21}
